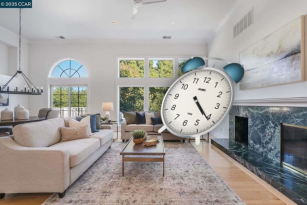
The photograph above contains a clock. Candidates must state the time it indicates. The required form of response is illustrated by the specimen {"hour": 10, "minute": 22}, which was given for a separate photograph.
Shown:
{"hour": 4, "minute": 21}
